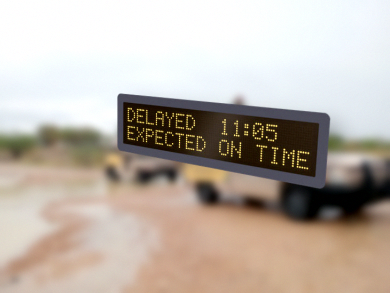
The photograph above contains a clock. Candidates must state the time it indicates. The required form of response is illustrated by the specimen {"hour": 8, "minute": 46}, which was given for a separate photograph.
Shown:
{"hour": 11, "minute": 5}
